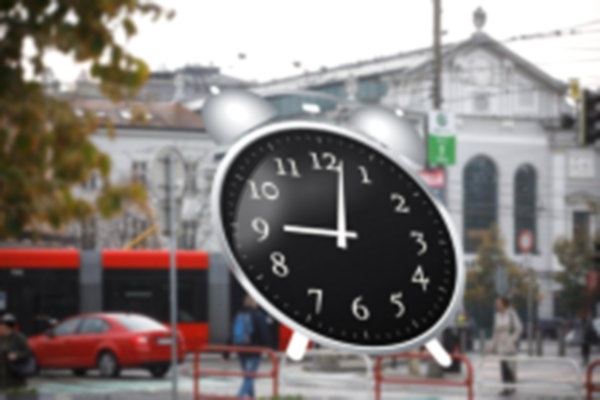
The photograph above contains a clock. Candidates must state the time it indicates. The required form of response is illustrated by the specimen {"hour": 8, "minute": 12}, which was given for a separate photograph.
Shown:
{"hour": 9, "minute": 2}
